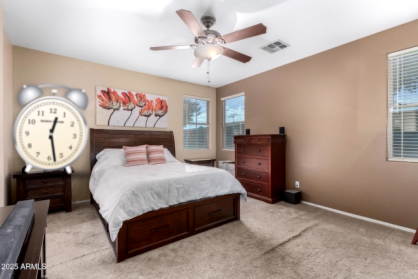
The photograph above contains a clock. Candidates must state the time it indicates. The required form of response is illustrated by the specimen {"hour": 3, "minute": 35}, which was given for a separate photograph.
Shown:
{"hour": 12, "minute": 28}
